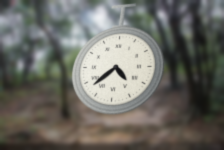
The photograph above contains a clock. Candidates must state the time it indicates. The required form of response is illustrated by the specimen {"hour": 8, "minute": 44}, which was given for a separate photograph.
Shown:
{"hour": 4, "minute": 38}
